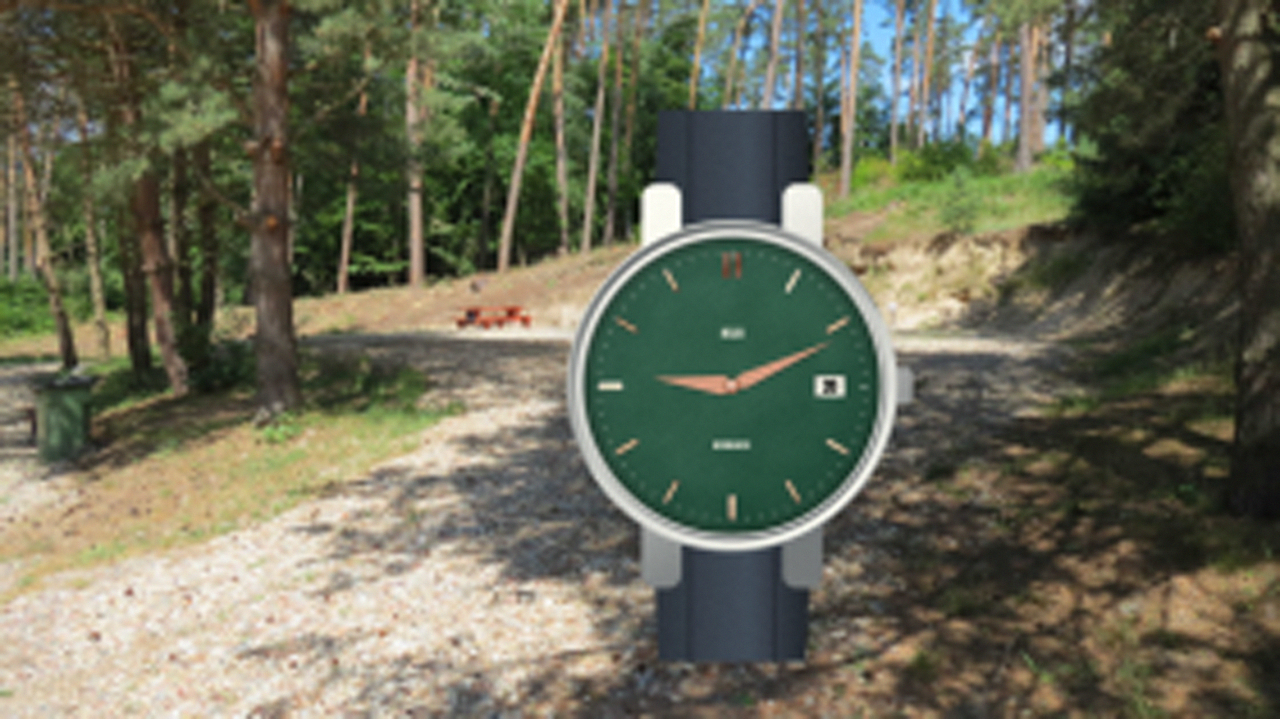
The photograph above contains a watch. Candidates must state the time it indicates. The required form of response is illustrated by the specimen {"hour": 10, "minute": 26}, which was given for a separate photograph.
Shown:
{"hour": 9, "minute": 11}
